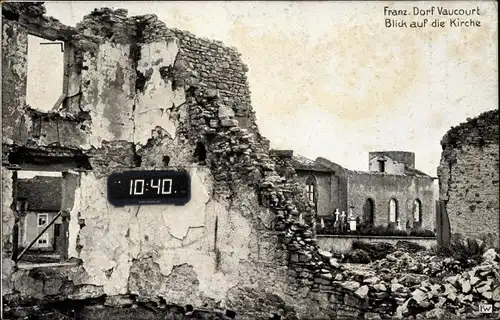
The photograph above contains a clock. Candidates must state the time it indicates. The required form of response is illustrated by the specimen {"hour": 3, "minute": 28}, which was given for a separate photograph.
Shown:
{"hour": 10, "minute": 40}
